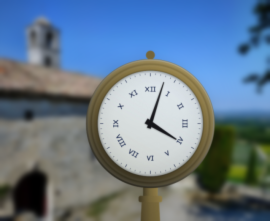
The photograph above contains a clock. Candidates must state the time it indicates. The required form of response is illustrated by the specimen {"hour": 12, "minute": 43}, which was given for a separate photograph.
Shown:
{"hour": 4, "minute": 3}
